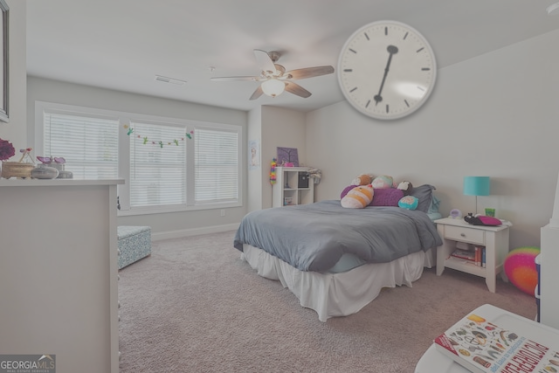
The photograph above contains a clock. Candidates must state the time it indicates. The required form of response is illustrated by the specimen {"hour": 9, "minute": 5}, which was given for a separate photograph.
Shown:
{"hour": 12, "minute": 33}
